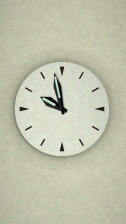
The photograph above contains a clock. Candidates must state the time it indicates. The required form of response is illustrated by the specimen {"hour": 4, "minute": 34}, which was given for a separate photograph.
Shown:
{"hour": 9, "minute": 58}
